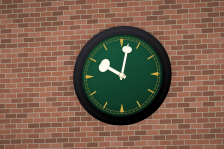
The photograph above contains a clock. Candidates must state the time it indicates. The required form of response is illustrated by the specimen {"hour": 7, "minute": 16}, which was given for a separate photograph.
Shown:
{"hour": 10, "minute": 2}
